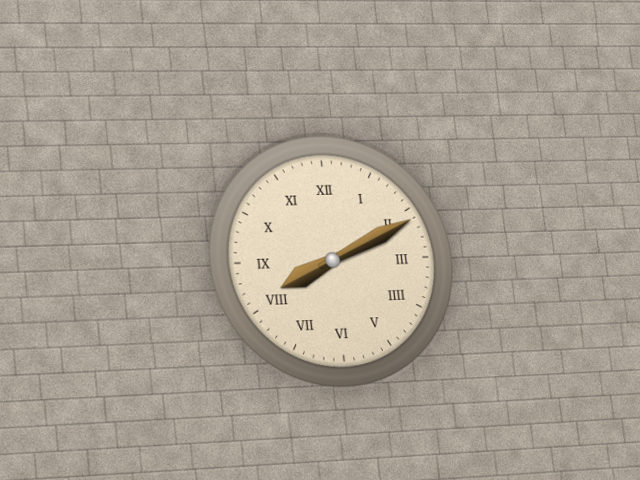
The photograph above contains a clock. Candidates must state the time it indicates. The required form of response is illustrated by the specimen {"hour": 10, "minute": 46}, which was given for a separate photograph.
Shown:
{"hour": 8, "minute": 11}
